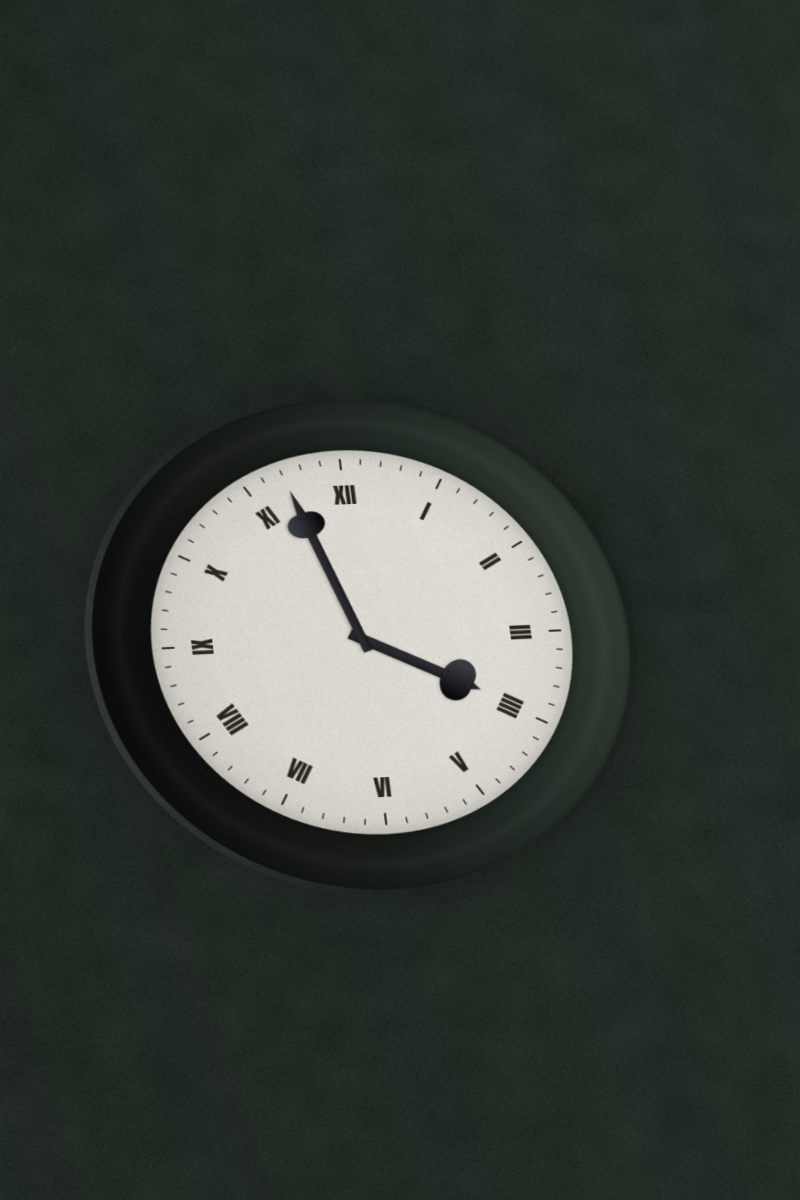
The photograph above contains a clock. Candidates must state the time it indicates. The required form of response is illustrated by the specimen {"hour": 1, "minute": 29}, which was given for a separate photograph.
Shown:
{"hour": 3, "minute": 57}
